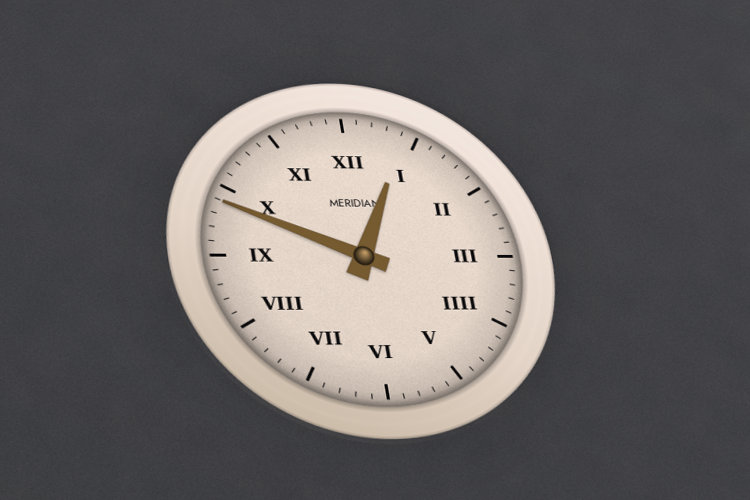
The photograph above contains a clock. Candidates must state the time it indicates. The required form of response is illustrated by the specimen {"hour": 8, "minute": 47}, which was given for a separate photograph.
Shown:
{"hour": 12, "minute": 49}
